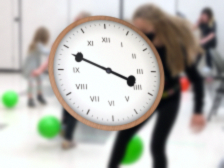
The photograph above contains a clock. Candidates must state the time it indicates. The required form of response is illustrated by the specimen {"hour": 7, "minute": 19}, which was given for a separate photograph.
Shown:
{"hour": 3, "minute": 49}
